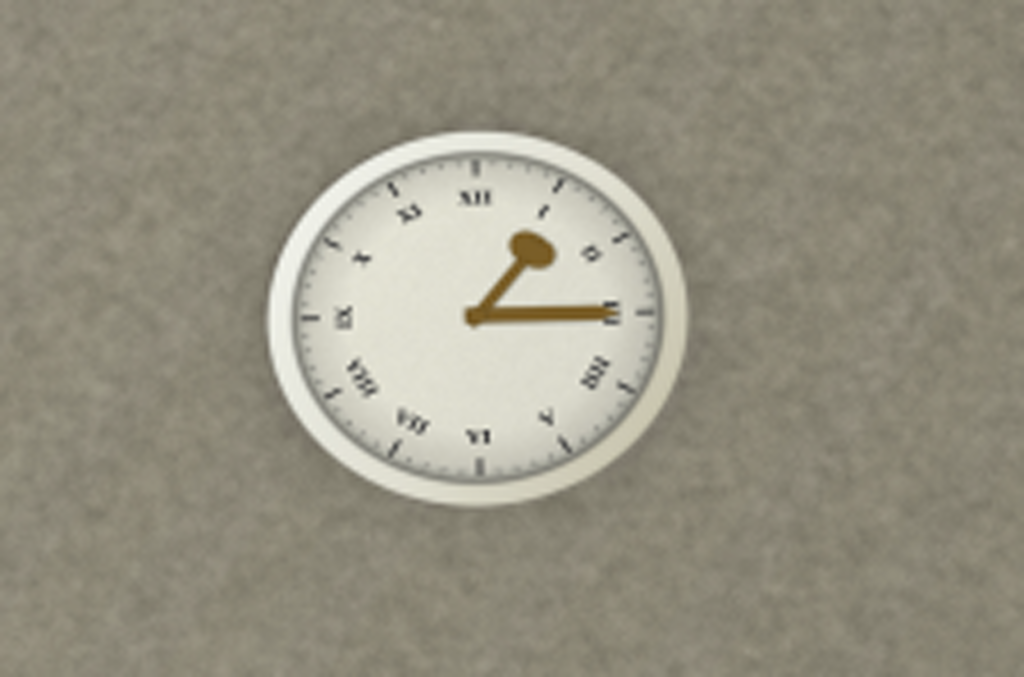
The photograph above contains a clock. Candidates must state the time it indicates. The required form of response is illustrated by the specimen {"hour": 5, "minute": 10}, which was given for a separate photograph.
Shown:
{"hour": 1, "minute": 15}
